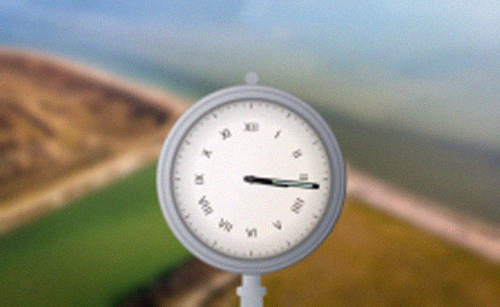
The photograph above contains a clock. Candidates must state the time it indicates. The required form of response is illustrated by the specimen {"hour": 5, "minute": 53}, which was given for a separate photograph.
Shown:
{"hour": 3, "minute": 16}
